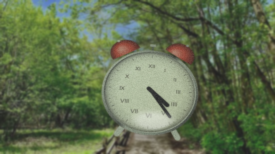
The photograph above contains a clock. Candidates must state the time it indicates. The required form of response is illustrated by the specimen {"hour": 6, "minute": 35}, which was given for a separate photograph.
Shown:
{"hour": 4, "minute": 24}
